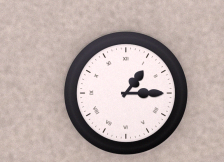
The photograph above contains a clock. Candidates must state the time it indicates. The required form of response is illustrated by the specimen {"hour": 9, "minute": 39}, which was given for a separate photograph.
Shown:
{"hour": 1, "minute": 15}
